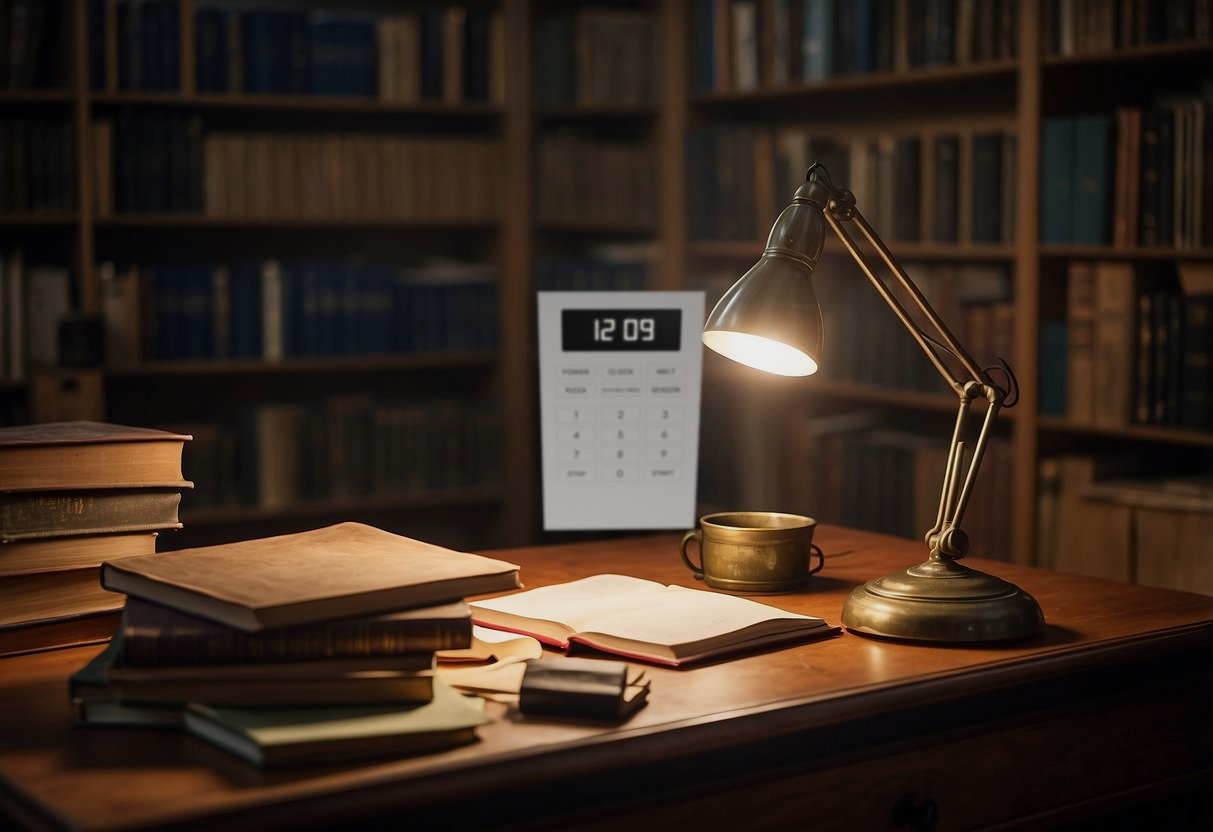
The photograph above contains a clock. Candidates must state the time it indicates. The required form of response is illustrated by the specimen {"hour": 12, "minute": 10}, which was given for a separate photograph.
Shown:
{"hour": 12, "minute": 9}
